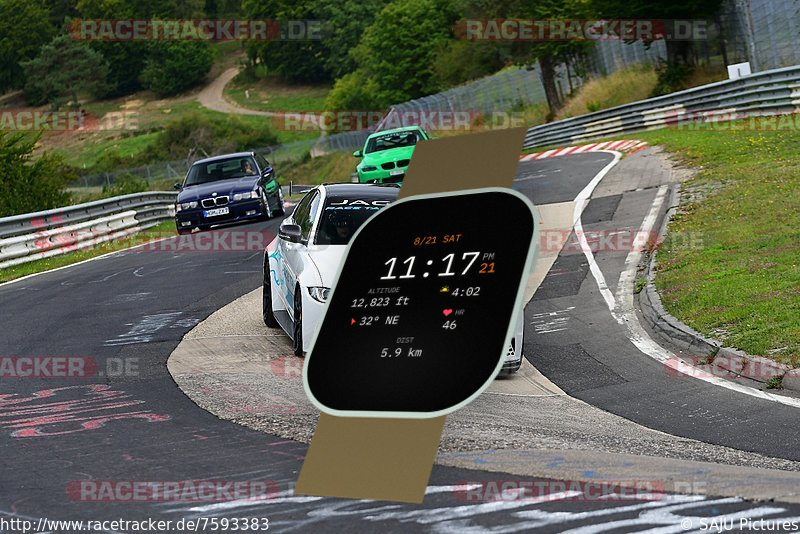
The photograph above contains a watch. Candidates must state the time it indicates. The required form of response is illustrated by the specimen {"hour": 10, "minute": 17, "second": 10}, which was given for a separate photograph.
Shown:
{"hour": 11, "minute": 17, "second": 21}
